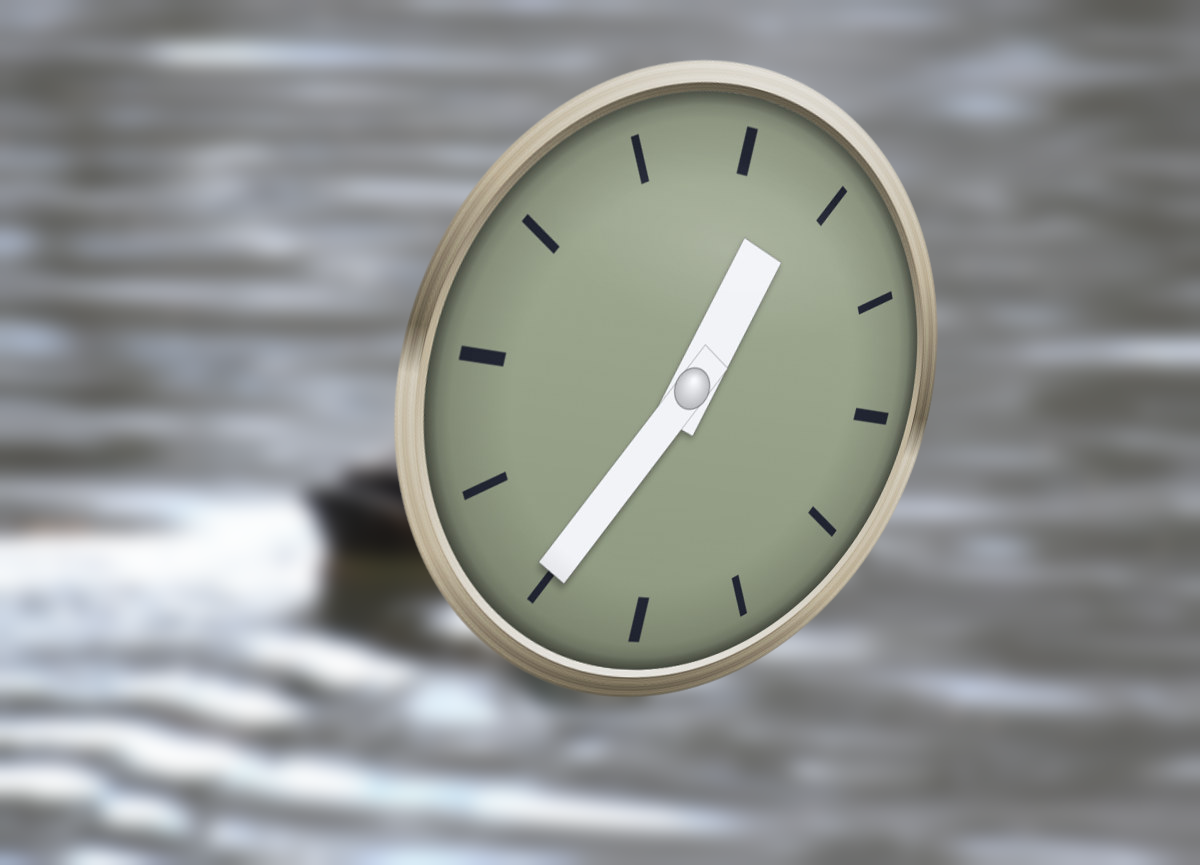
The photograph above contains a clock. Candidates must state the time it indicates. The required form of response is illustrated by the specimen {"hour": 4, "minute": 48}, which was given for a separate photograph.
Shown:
{"hour": 12, "minute": 35}
